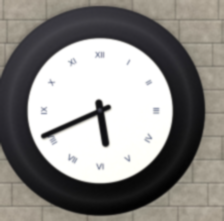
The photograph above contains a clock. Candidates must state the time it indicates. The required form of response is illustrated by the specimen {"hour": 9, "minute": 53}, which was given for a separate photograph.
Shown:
{"hour": 5, "minute": 41}
